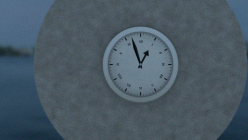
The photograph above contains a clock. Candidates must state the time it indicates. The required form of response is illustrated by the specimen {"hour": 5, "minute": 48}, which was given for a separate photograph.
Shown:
{"hour": 12, "minute": 57}
